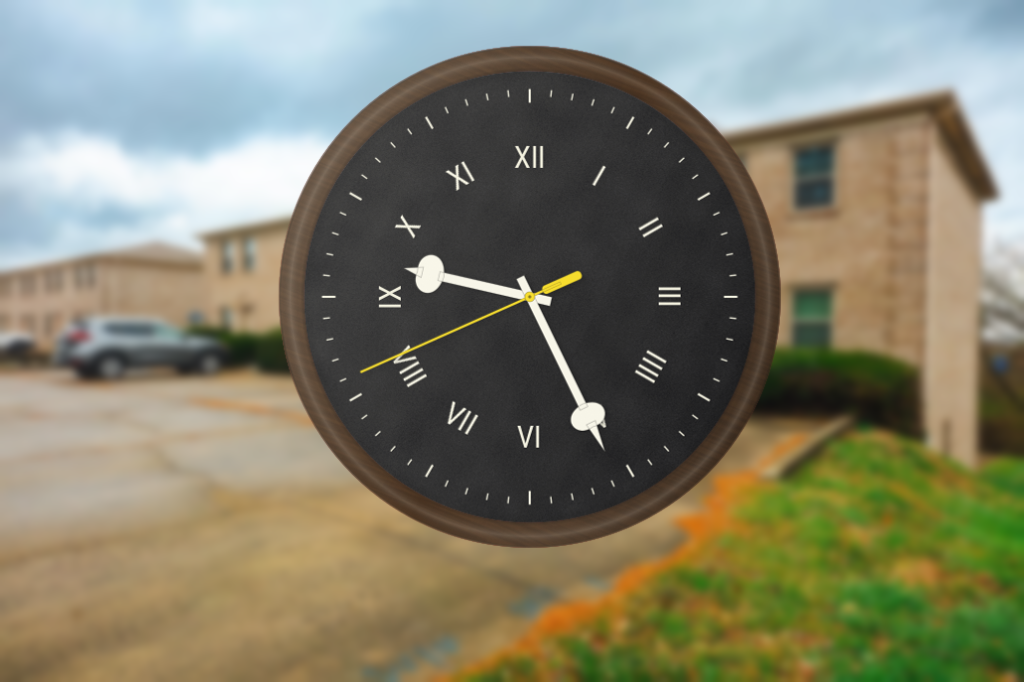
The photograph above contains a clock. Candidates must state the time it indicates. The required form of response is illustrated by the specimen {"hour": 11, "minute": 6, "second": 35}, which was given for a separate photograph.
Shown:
{"hour": 9, "minute": 25, "second": 41}
